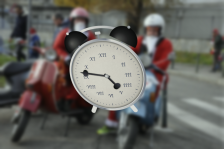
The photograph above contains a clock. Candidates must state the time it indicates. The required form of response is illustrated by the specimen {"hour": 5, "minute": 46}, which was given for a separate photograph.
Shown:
{"hour": 4, "minute": 47}
